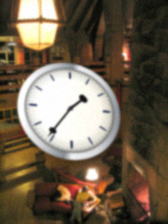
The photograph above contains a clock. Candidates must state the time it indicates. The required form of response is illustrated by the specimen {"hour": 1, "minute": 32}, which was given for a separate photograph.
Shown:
{"hour": 1, "minute": 36}
